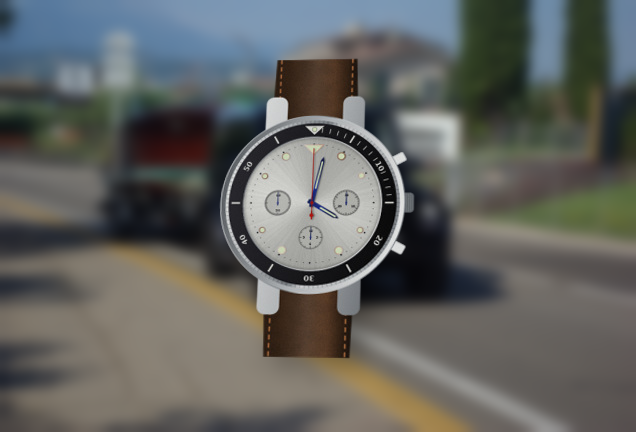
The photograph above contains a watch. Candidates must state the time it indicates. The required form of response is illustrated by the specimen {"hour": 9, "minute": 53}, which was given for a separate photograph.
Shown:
{"hour": 4, "minute": 2}
